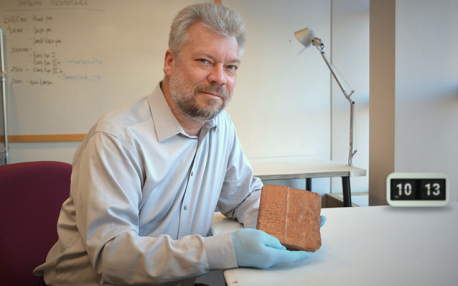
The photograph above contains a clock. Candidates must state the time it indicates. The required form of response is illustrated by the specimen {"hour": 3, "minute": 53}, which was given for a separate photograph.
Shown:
{"hour": 10, "minute": 13}
